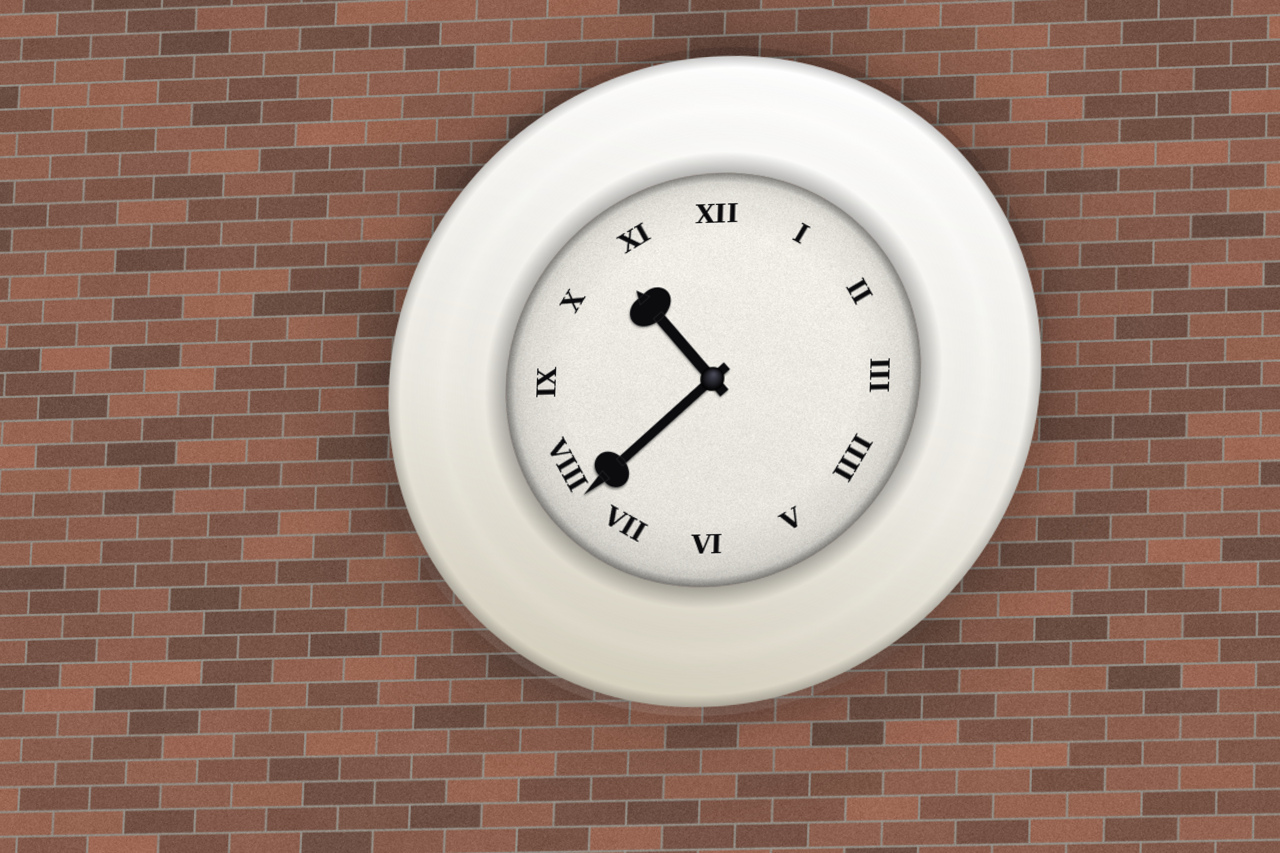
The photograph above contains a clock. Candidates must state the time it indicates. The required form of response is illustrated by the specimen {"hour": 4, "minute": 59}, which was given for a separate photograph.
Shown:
{"hour": 10, "minute": 38}
